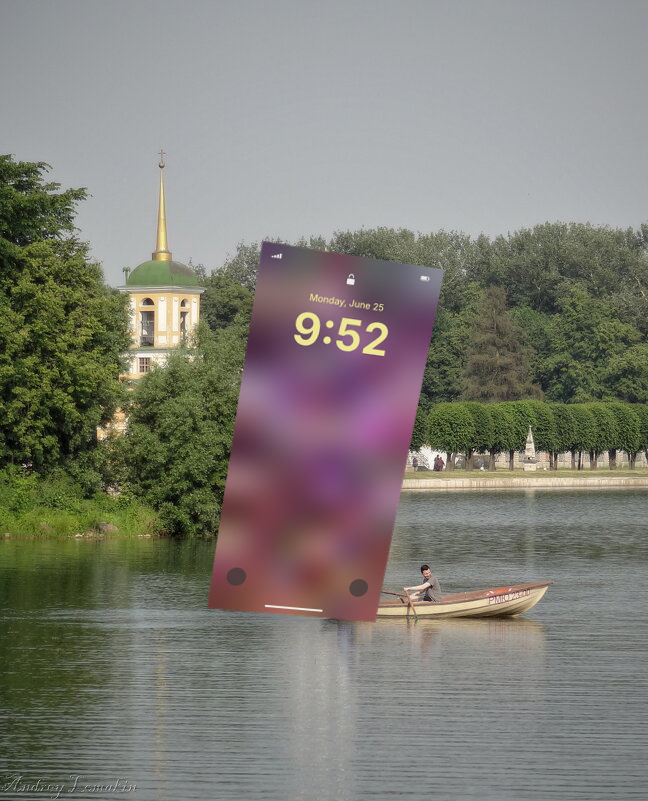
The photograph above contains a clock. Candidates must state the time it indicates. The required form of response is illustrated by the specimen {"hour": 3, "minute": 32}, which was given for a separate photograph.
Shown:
{"hour": 9, "minute": 52}
